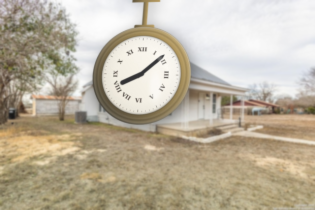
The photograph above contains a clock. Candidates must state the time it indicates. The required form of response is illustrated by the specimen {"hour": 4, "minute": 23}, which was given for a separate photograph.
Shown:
{"hour": 8, "minute": 8}
